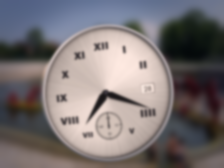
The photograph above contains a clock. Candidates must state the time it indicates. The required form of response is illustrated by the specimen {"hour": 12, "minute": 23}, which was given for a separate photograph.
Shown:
{"hour": 7, "minute": 19}
